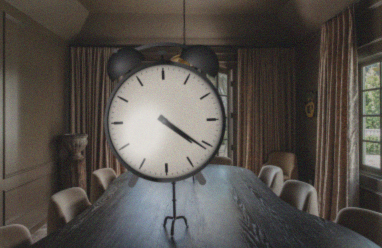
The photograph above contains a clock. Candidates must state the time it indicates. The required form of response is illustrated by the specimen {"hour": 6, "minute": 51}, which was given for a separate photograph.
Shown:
{"hour": 4, "minute": 21}
